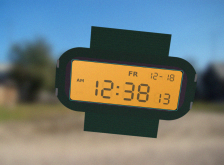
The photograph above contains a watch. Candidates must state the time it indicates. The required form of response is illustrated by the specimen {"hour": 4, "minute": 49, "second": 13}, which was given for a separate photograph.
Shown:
{"hour": 12, "minute": 38, "second": 13}
